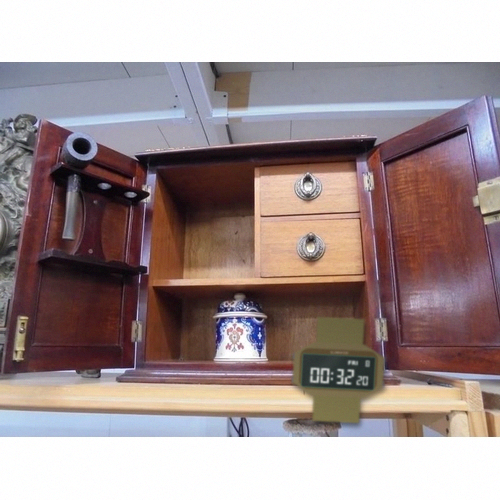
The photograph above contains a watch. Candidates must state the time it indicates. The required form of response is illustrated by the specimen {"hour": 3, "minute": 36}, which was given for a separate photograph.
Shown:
{"hour": 0, "minute": 32}
